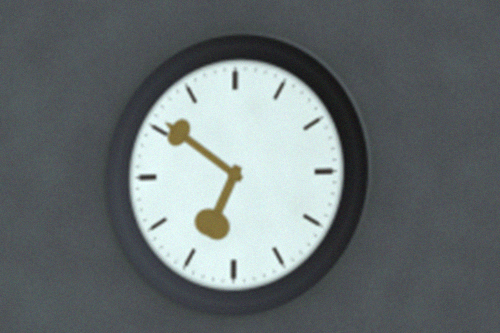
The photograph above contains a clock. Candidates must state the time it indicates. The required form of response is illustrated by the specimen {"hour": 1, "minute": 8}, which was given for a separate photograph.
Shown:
{"hour": 6, "minute": 51}
